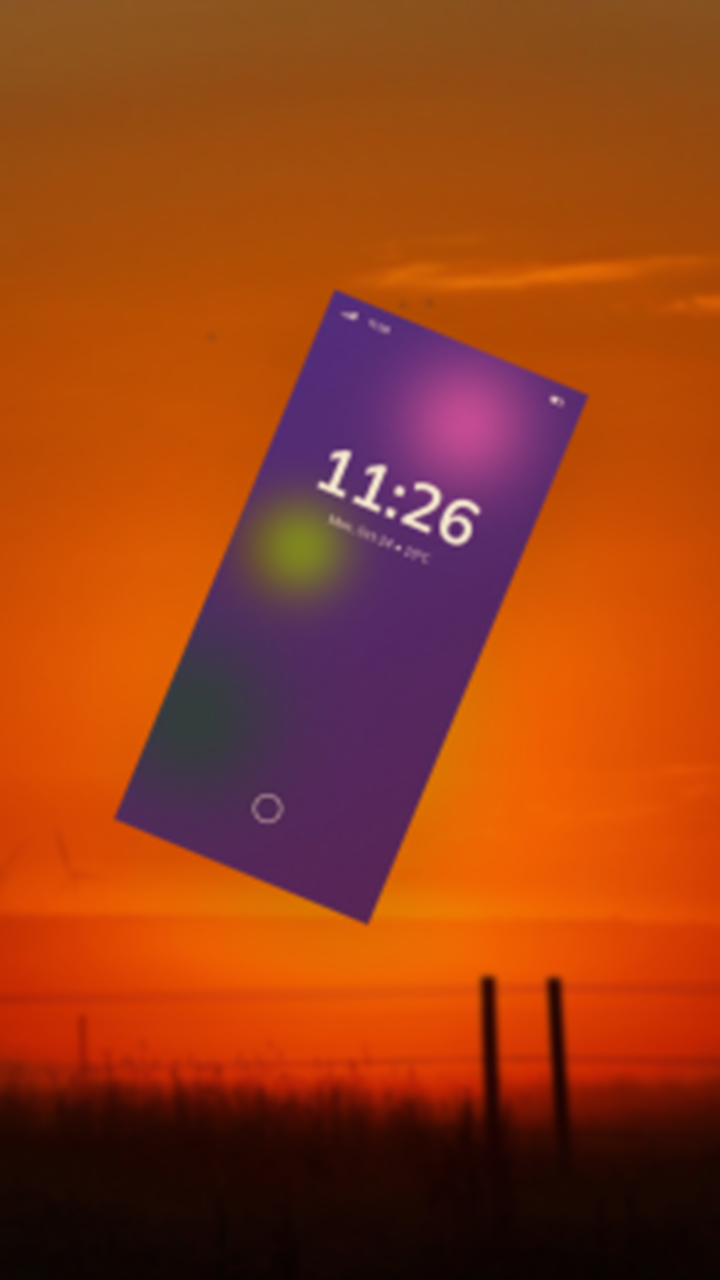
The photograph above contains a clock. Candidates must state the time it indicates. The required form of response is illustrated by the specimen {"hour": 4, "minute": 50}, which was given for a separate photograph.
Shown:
{"hour": 11, "minute": 26}
